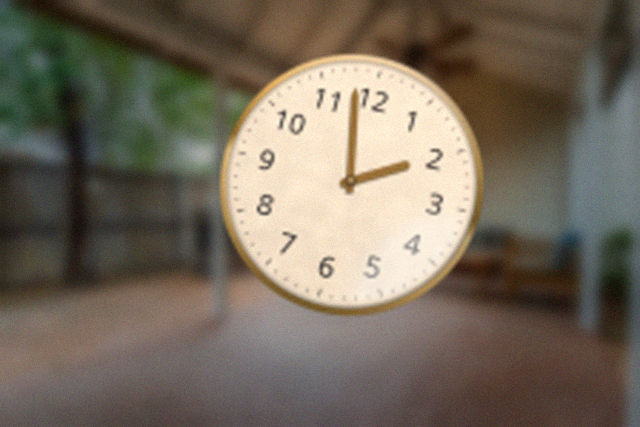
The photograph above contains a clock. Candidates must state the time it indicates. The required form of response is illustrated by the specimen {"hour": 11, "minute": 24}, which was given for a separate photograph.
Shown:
{"hour": 1, "minute": 58}
